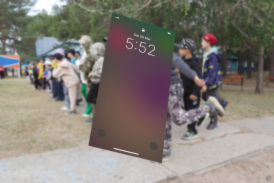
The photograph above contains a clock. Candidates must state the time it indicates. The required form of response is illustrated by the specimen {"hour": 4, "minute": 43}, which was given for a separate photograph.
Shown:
{"hour": 5, "minute": 52}
